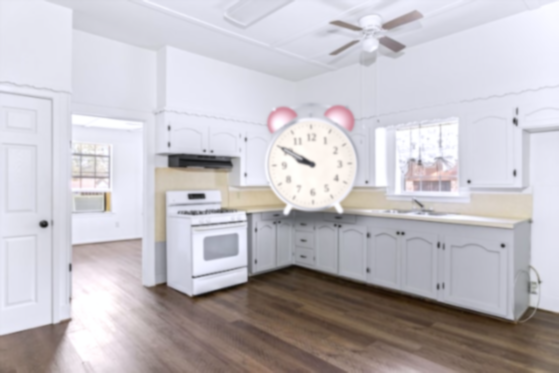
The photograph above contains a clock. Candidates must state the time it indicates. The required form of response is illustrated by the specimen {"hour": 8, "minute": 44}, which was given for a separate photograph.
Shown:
{"hour": 9, "minute": 50}
